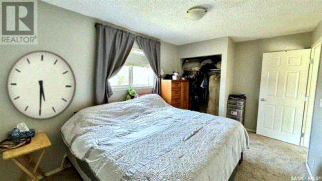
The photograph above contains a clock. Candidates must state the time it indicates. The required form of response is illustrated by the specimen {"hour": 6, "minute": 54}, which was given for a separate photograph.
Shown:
{"hour": 5, "minute": 30}
